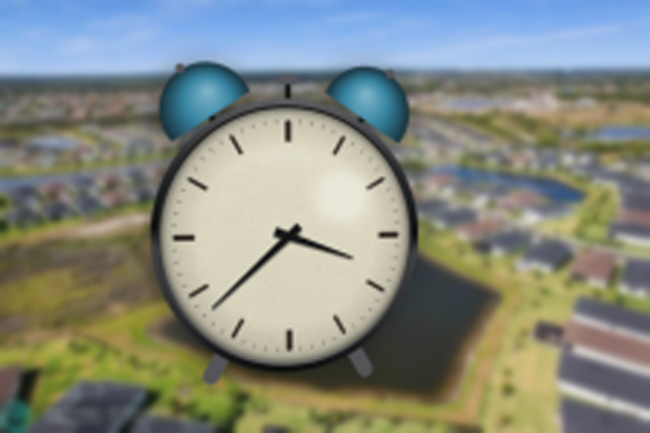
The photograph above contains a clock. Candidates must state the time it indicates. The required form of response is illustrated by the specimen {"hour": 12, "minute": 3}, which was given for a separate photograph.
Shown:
{"hour": 3, "minute": 38}
